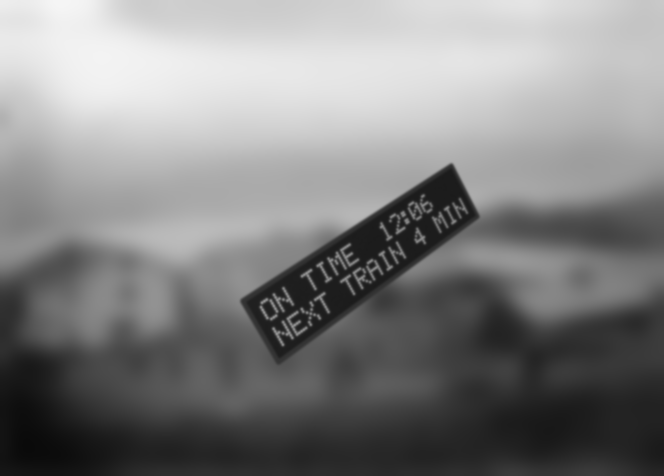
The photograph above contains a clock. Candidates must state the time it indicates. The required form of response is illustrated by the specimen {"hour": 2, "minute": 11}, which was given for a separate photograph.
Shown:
{"hour": 12, "minute": 6}
